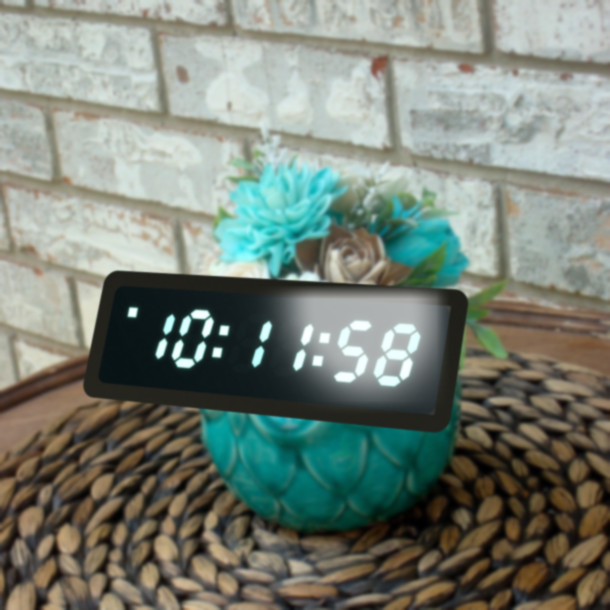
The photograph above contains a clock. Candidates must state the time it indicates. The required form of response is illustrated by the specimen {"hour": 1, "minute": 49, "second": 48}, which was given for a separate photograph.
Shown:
{"hour": 10, "minute": 11, "second": 58}
